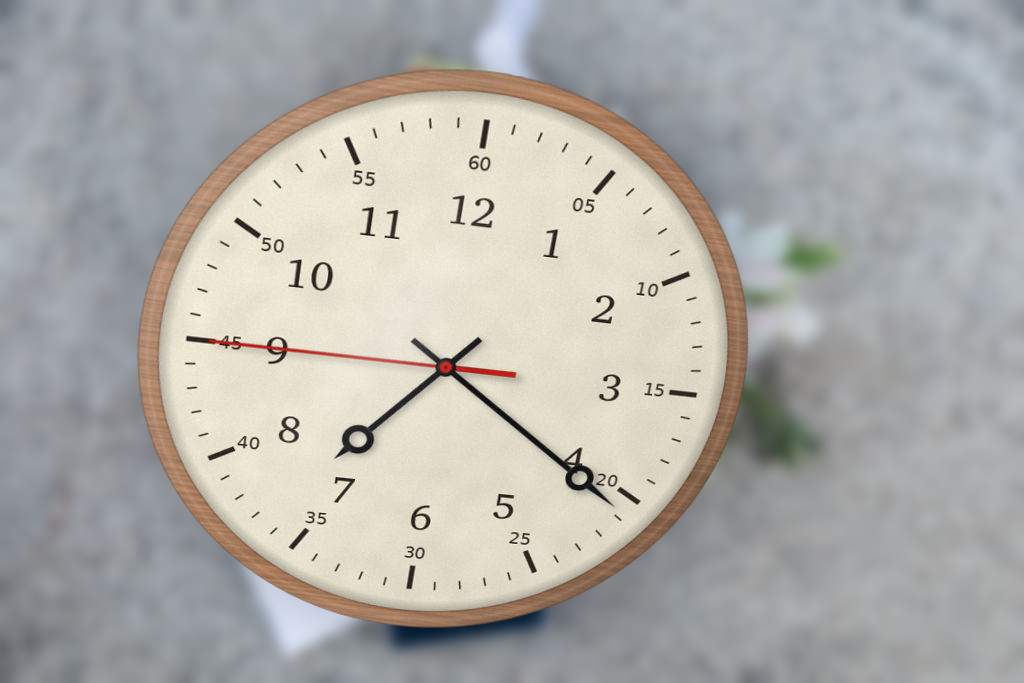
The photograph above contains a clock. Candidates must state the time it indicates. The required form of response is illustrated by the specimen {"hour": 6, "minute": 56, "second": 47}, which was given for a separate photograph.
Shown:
{"hour": 7, "minute": 20, "second": 45}
